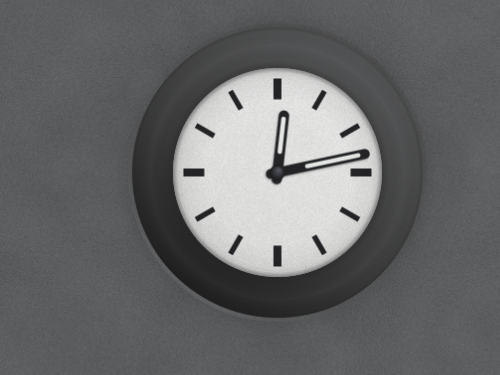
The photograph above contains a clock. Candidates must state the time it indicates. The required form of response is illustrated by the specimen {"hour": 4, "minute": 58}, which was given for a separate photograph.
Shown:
{"hour": 12, "minute": 13}
